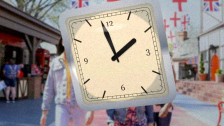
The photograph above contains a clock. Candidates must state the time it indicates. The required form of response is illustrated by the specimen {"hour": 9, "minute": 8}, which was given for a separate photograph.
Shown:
{"hour": 1, "minute": 58}
